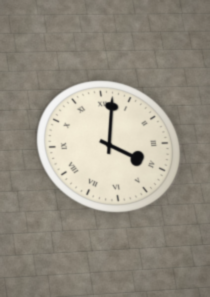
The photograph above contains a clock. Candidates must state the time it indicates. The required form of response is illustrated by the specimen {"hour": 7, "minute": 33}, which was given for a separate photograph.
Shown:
{"hour": 4, "minute": 2}
